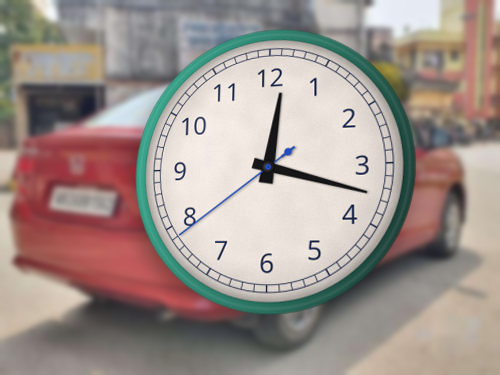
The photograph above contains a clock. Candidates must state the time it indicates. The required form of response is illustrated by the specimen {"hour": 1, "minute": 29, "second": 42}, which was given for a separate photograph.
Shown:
{"hour": 12, "minute": 17, "second": 39}
